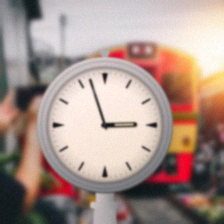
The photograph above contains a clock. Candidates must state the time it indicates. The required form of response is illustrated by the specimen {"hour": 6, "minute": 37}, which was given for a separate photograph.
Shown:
{"hour": 2, "minute": 57}
